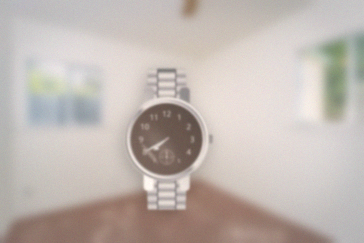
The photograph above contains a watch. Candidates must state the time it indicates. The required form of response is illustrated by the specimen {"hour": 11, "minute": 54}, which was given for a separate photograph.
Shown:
{"hour": 7, "minute": 40}
